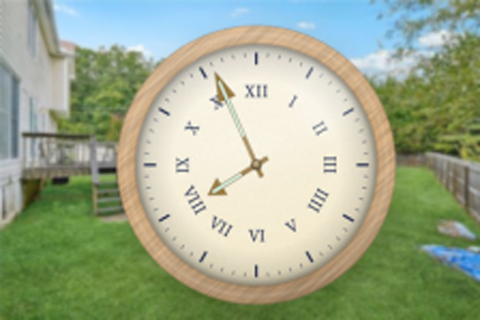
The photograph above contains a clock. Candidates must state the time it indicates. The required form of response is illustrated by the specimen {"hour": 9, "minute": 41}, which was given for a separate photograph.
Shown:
{"hour": 7, "minute": 56}
